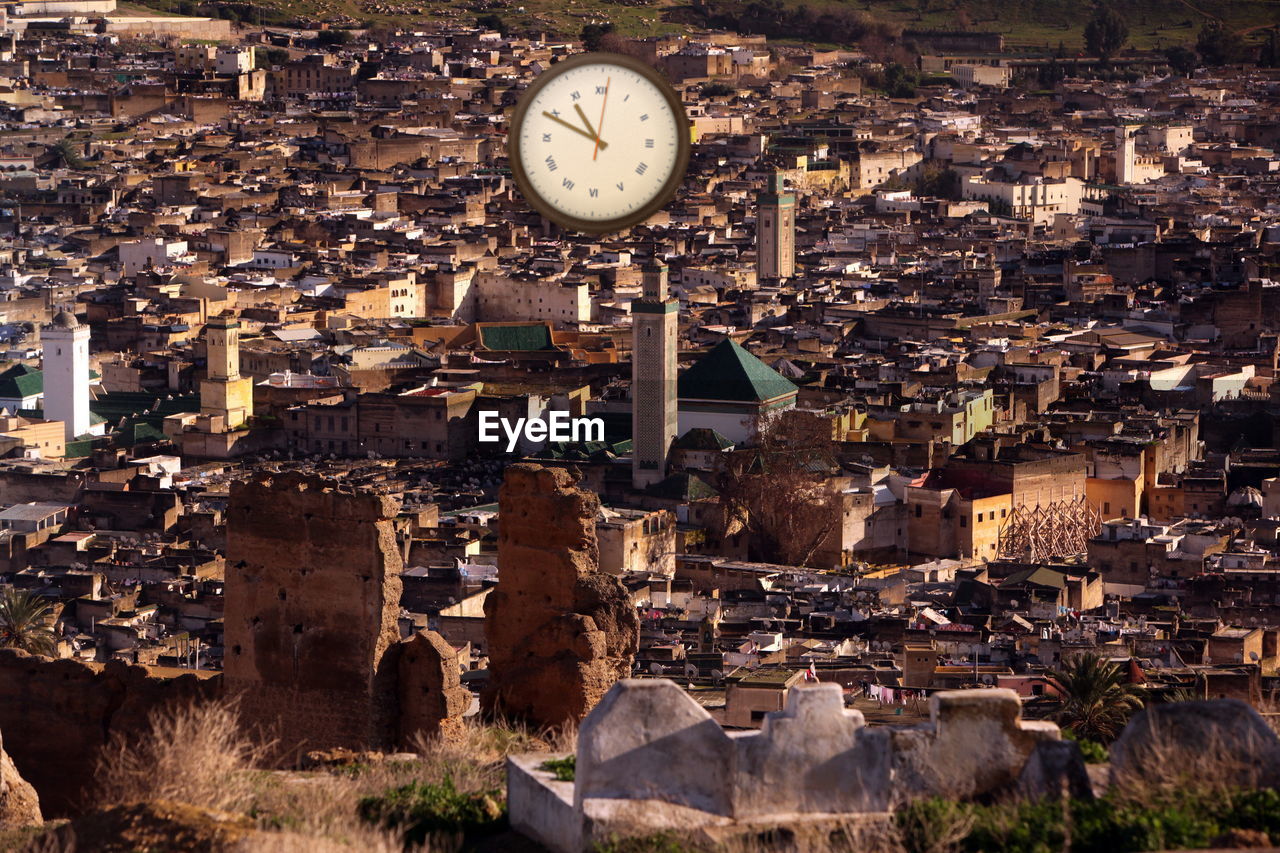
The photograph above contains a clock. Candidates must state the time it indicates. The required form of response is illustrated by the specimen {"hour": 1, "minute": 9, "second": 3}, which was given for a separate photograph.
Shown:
{"hour": 10, "minute": 49, "second": 1}
